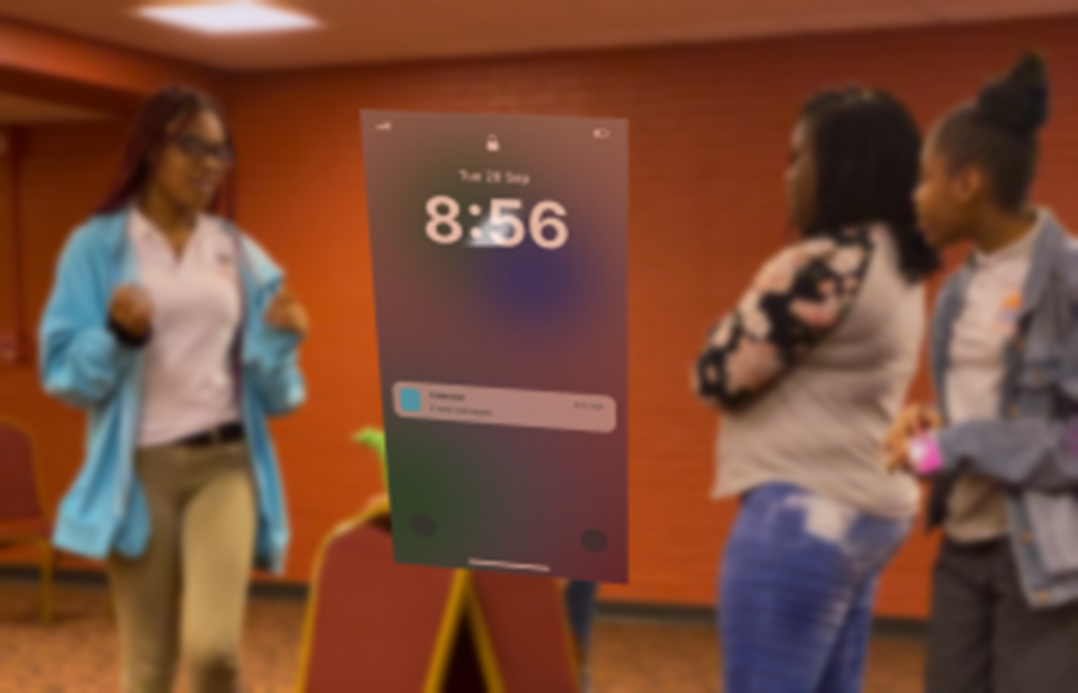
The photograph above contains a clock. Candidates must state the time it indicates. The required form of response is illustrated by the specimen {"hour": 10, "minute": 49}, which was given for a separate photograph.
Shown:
{"hour": 8, "minute": 56}
